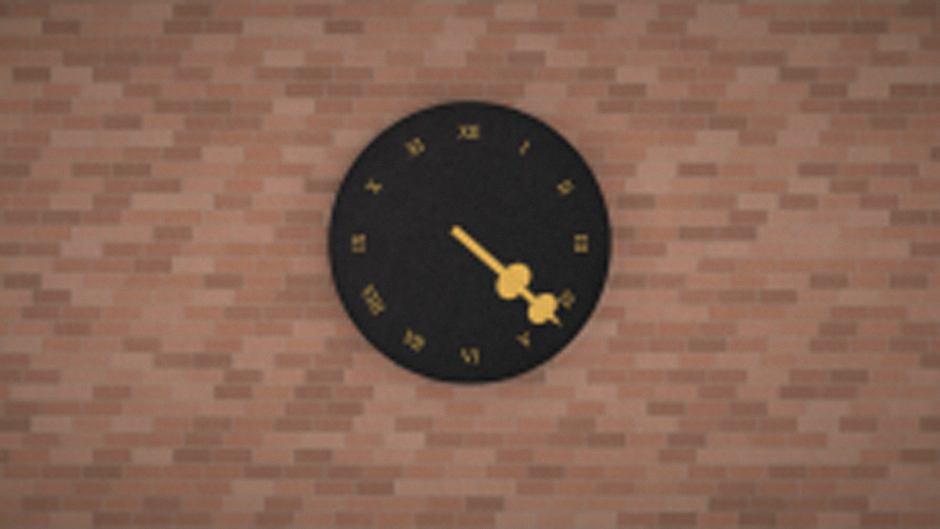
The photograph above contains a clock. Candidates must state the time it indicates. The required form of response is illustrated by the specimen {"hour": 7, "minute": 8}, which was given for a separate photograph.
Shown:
{"hour": 4, "minute": 22}
